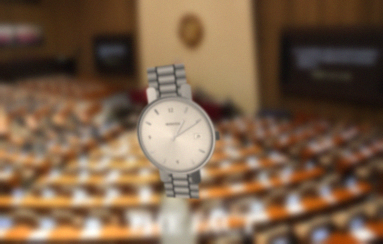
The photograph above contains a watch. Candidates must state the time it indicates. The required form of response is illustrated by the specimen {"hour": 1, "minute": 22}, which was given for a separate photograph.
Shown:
{"hour": 1, "minute": 10}
